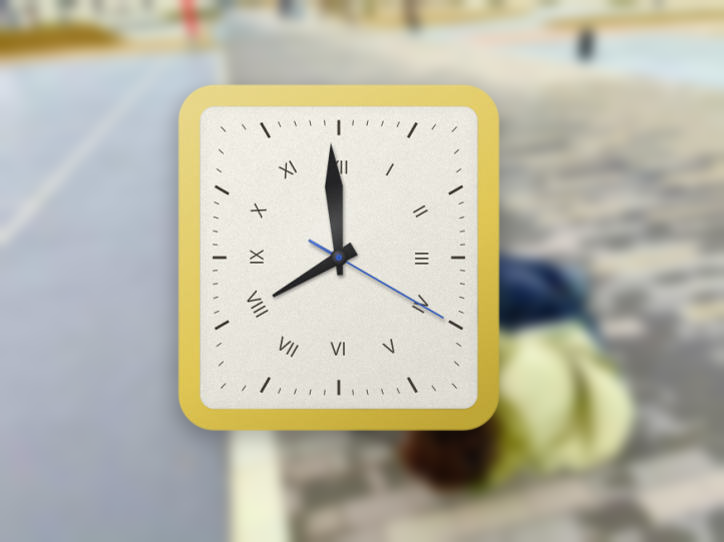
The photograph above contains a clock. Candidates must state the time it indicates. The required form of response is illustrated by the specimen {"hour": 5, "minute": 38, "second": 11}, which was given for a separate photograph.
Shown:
{"hour": 7, "minute": 59, "second": 20}
